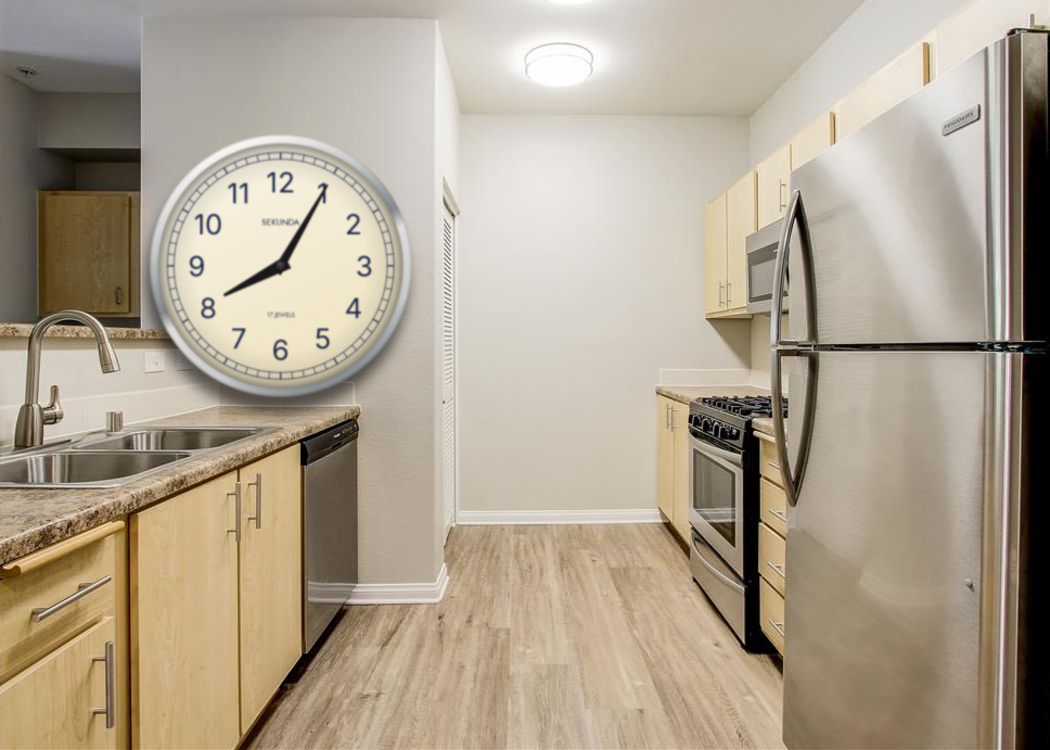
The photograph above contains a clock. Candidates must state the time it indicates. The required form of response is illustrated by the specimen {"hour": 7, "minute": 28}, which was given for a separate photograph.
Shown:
{"hour": 8, "minute": 5}
